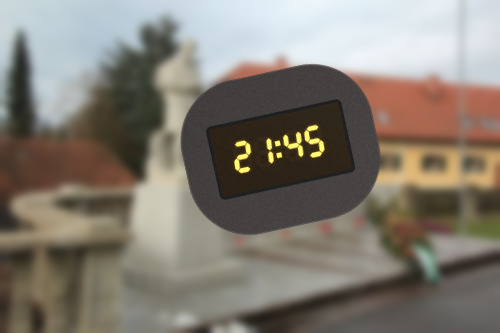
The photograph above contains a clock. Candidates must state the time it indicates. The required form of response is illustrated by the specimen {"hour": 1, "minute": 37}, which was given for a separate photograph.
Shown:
{"hour": 21, "minute": 45}
